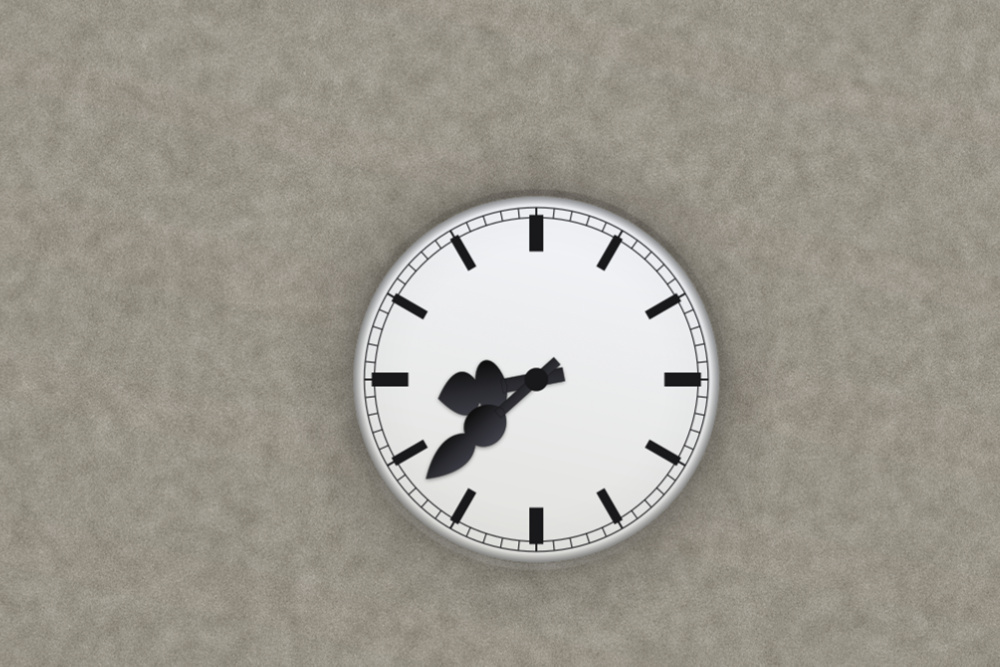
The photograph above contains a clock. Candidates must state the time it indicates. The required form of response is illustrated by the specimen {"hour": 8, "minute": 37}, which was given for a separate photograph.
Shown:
{"hour": 8, "minute": 38}
